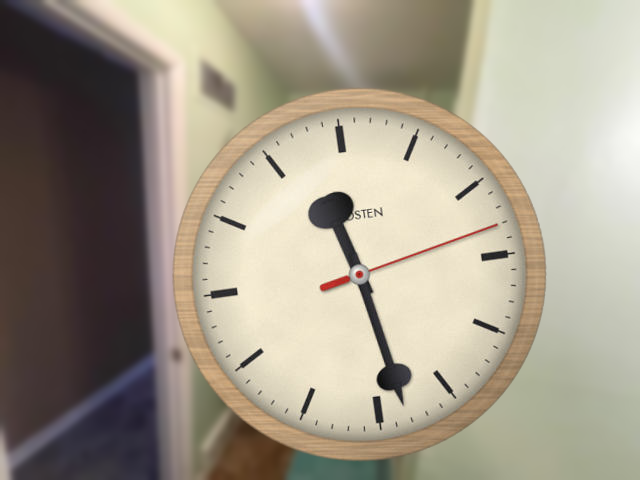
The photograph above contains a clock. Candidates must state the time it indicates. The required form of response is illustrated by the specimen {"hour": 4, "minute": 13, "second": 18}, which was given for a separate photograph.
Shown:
{"hour": 11, "minute": 28, "second": 13}
